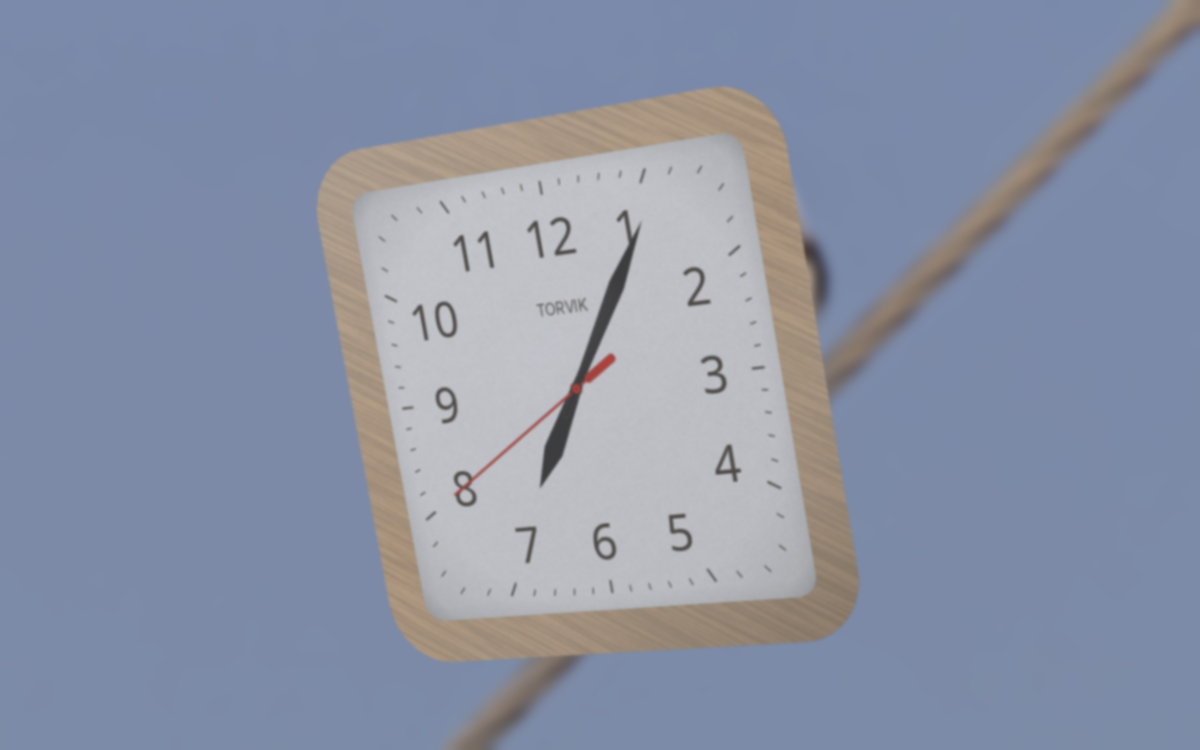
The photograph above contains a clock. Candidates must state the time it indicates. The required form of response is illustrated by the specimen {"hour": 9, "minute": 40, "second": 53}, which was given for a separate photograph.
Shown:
{"hour": 7, "minute": 5, "second": 40}
